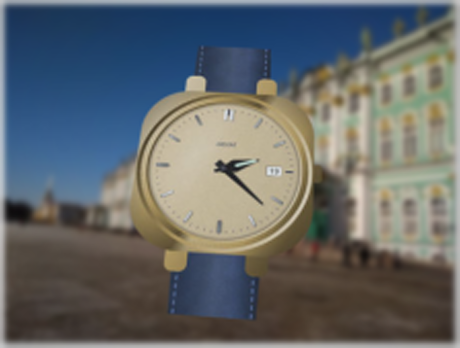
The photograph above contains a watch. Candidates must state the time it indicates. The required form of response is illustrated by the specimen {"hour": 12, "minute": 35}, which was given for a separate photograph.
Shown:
{"hour": 2, "minute": 22}
